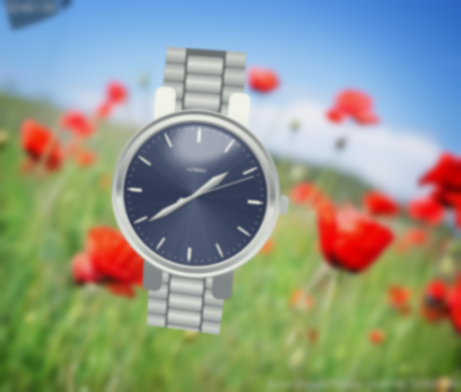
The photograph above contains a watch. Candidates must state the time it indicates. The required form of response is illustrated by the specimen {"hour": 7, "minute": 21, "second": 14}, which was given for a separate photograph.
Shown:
{"hour": 1, "minute": 39, "second": 11}
